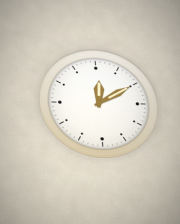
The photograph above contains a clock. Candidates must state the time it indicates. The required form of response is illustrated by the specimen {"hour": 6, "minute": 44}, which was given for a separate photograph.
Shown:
{"hour": 12, "minute": 10}
